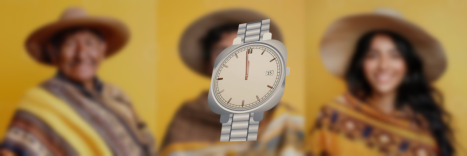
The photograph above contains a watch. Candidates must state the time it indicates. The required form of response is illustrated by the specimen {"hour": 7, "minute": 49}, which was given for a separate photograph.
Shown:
{"hour": 11, "minute": 59}
